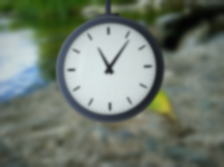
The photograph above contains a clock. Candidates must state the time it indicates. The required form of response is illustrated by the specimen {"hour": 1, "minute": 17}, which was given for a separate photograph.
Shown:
{"hour": 11, "minute": 6}
